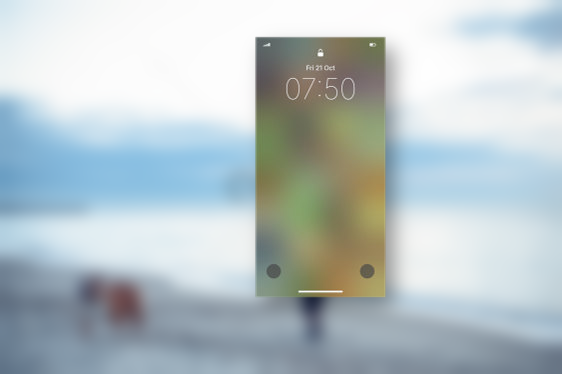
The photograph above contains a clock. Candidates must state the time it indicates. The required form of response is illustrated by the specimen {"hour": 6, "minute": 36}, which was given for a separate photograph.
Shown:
{"hour": 7, "minute": 50}
